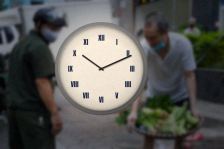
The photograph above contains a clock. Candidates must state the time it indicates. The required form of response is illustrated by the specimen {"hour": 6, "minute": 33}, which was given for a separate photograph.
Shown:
{"hour": 10, "minute": 11}
